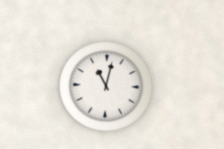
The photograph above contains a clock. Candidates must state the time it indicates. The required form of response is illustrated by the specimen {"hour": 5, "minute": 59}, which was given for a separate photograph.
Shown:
{"hour": 11, "minute": 2}
